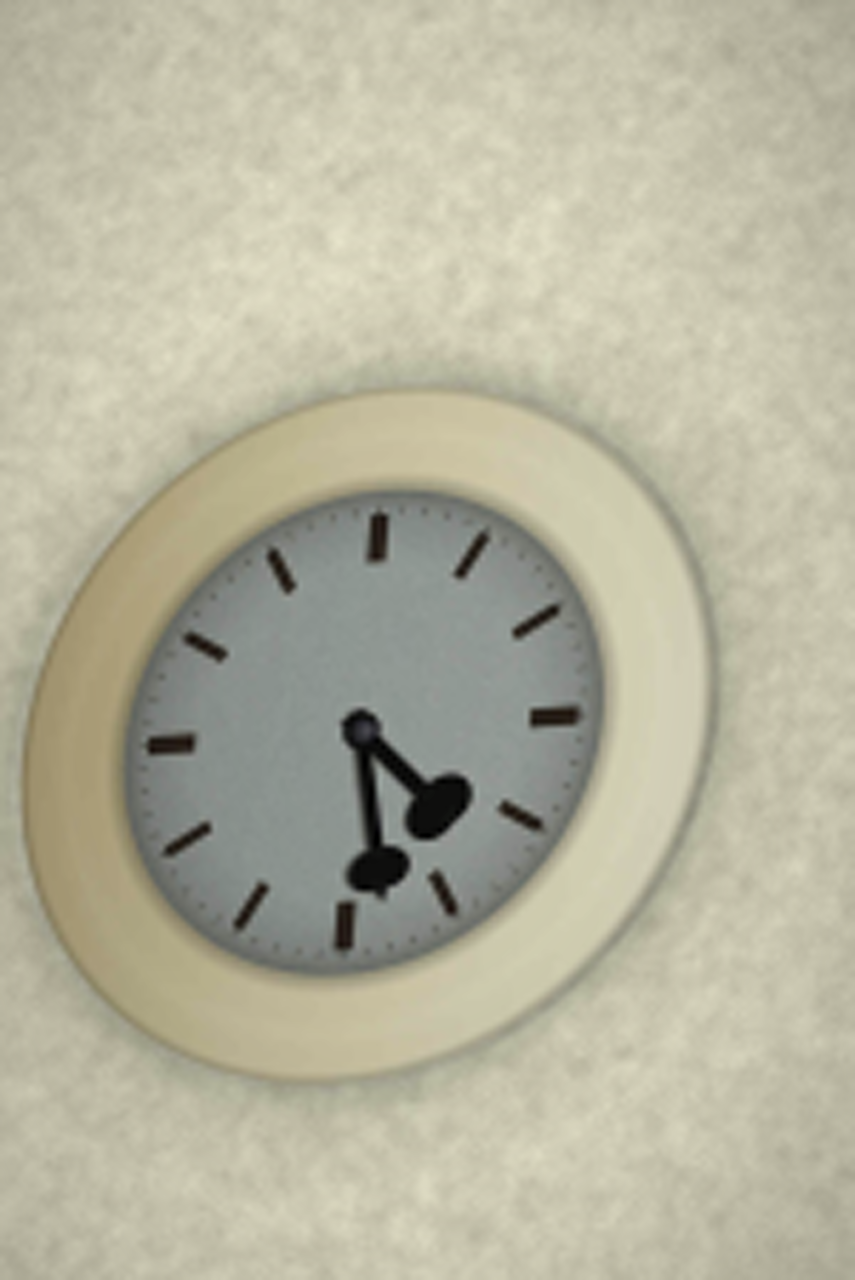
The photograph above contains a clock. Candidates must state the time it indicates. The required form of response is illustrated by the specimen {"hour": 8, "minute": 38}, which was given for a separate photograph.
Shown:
{"hour": 4, "minute": 28}
